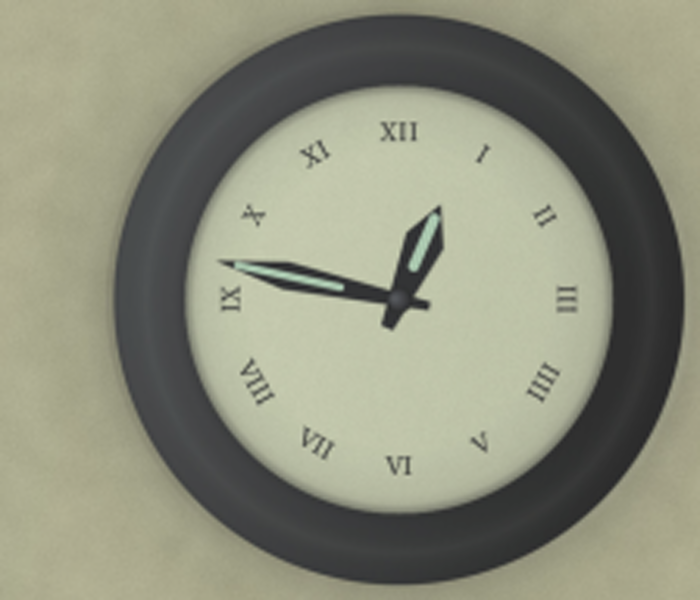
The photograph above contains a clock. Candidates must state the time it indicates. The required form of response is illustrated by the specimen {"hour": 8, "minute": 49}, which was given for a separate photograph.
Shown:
{"hour": 12, "minute": 47}
